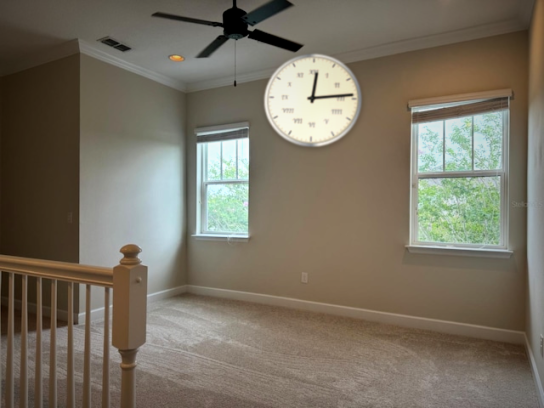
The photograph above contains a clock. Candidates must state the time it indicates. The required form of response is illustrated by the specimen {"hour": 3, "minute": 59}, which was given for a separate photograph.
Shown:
{"hour": 12, "minute": 14}
